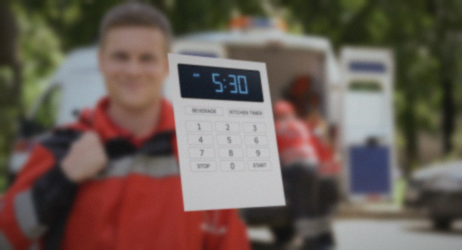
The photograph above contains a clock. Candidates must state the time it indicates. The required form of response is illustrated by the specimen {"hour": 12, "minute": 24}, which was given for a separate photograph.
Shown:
{"hour": 5, "minute": 30}
